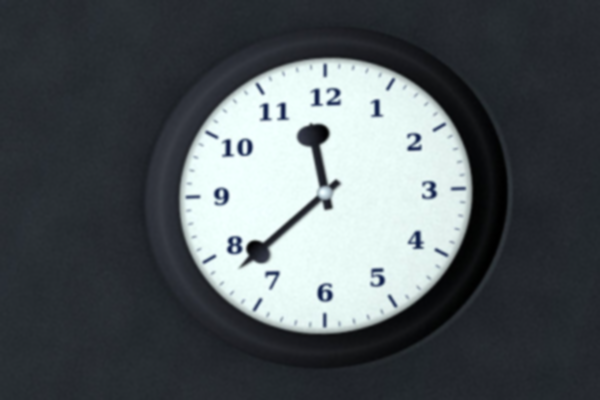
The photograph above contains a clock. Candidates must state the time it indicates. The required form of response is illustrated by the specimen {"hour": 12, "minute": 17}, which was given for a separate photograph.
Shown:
{"hour": 11, "minute": 38}
